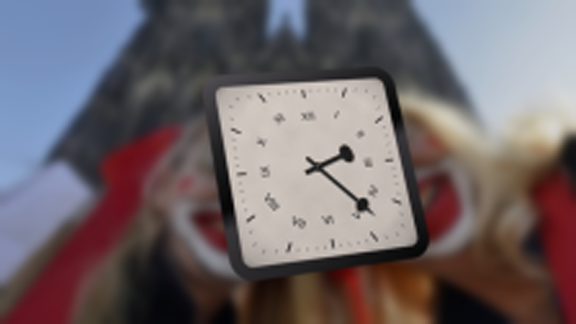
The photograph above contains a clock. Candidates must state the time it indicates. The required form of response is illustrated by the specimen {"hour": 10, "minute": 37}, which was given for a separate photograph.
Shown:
{"hour": 2, "minute": 23}
